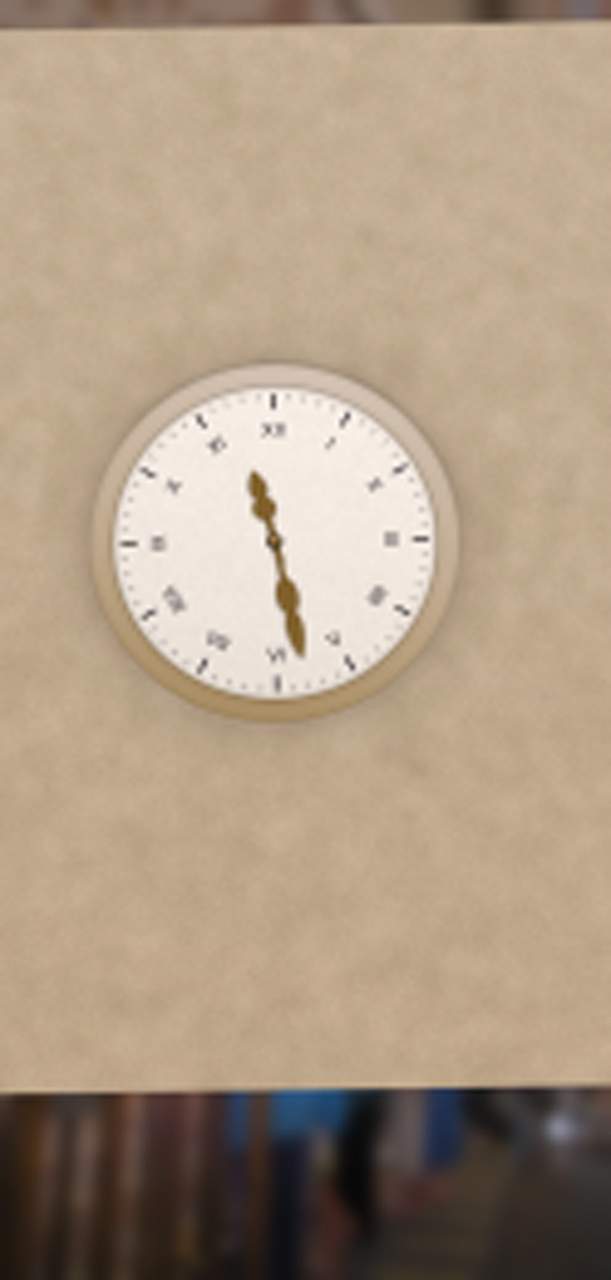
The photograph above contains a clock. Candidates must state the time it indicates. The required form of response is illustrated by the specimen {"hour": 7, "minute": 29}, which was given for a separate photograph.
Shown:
{"hour": 11, "minute": 28}
